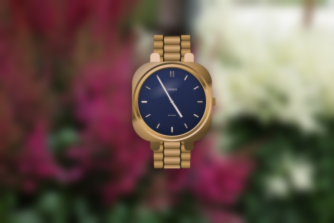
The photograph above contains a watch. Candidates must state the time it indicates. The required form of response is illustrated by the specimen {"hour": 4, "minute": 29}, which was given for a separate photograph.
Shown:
{"hour": 4, "minute": 55}
